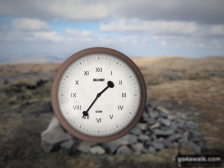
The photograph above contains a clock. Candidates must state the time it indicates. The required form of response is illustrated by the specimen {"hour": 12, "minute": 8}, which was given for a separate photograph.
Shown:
{"hour": 1, "minute": 36}
